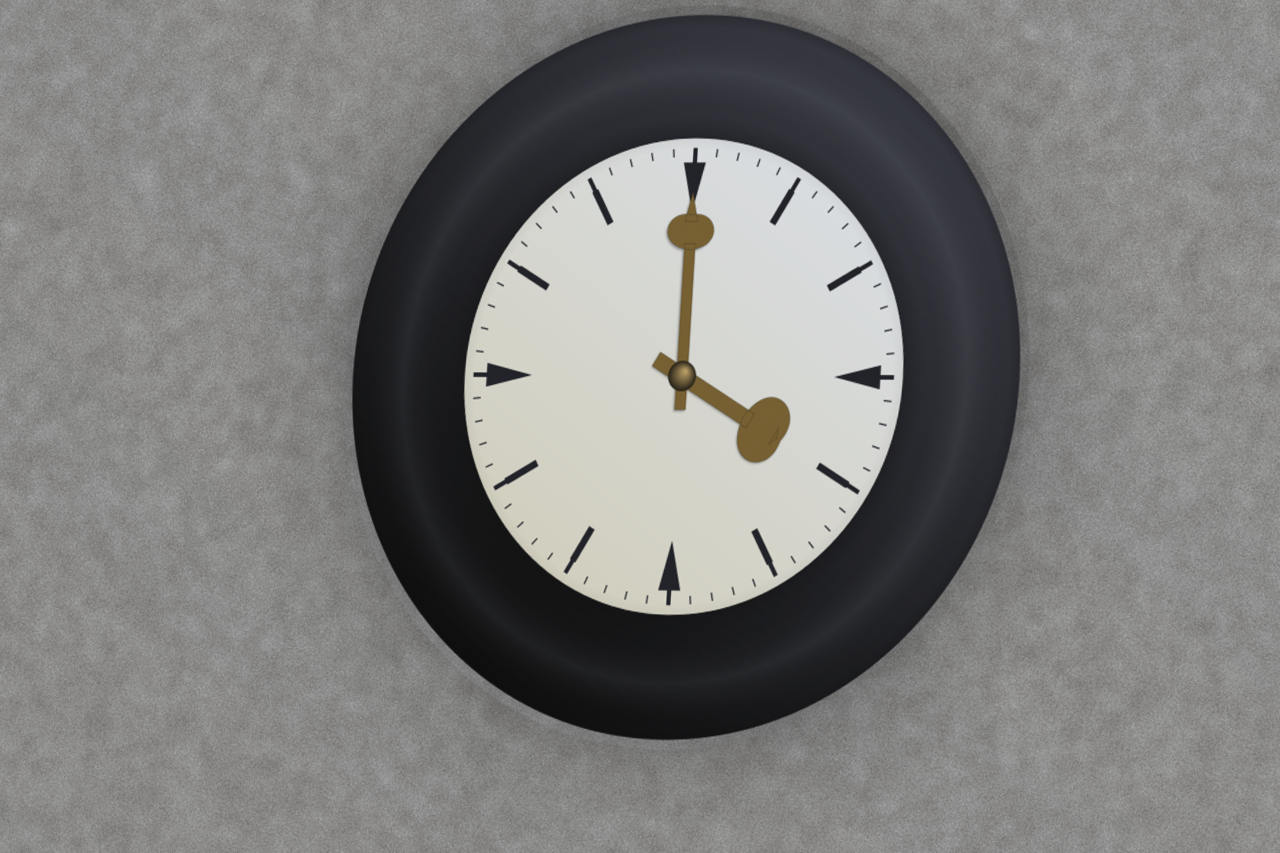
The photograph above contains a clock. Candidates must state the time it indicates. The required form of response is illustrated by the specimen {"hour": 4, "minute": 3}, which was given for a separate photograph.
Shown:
{"hour": 4, "minute": 0}
